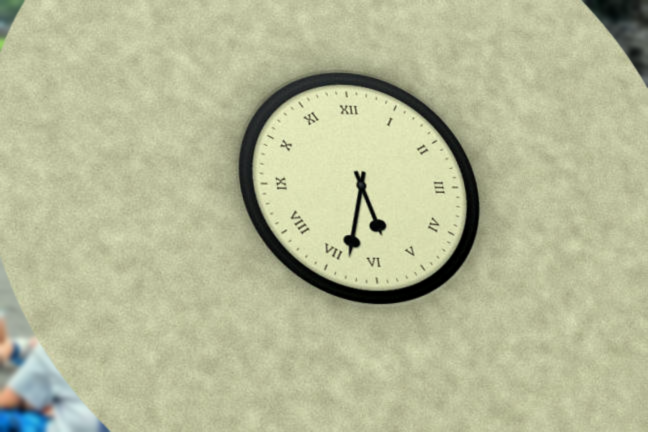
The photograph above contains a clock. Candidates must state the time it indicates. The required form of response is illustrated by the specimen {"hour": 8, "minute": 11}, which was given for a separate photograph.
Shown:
{"hour": 5, "minute": 33}
